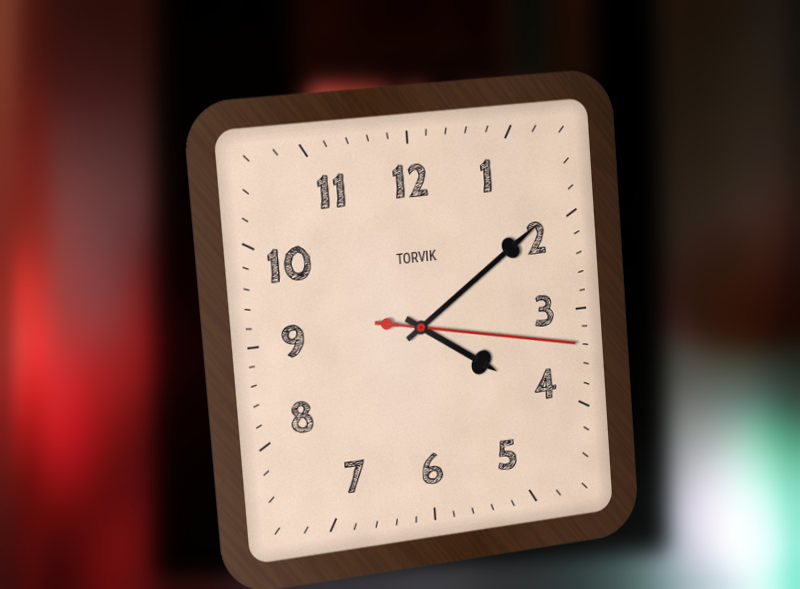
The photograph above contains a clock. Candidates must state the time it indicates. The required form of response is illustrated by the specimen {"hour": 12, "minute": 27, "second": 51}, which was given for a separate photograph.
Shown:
{"hour": 4, "minute": 9, "second": 17}
